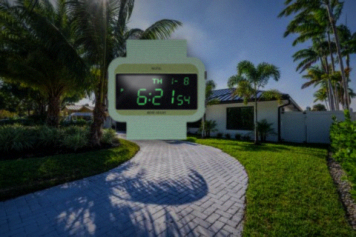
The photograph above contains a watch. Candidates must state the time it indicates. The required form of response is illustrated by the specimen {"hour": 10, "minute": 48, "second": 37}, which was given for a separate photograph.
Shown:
{"hour": 6, "minute": 21, "second": 54}
